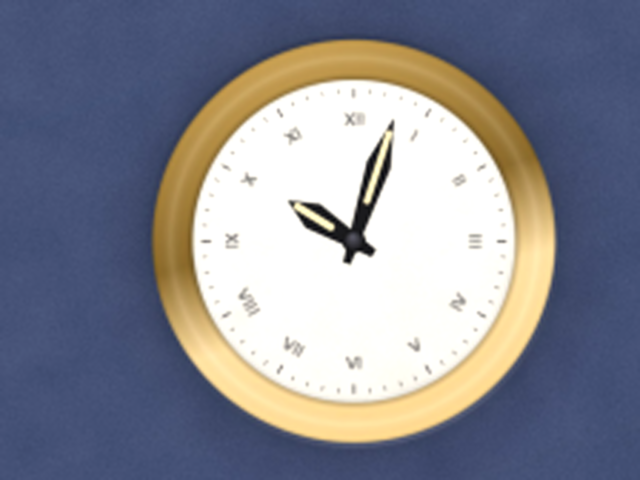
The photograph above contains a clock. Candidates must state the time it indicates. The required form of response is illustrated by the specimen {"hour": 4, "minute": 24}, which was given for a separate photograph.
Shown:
{"hour": 10, "minute": 3}
